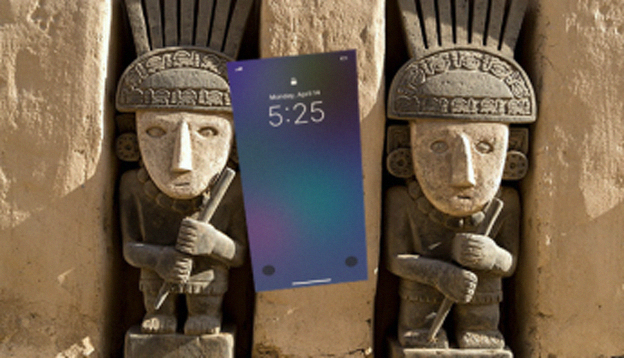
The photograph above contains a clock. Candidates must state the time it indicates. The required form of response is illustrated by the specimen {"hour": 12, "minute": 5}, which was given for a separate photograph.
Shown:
{"hour": 5, "minute": 25}
